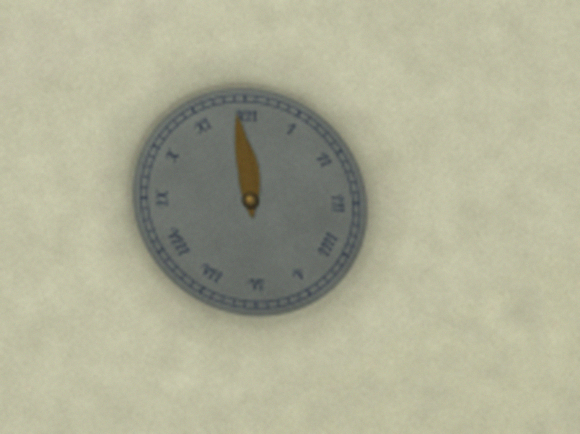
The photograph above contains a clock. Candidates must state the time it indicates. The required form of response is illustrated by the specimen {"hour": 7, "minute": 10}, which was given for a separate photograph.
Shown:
{"hour": 11, "minute": 59}
